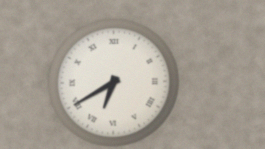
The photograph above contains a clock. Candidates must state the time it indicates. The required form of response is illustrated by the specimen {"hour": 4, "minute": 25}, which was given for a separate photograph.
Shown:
{"hour": 6, "minute": 40}
